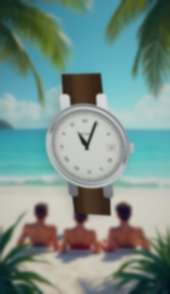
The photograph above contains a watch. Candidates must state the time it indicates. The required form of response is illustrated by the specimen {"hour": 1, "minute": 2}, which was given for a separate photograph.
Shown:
{"hour": 11, "minute": 4}
